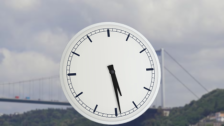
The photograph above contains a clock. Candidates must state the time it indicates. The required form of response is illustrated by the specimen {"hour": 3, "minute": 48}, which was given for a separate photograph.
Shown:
{"hour": 5, "minute": 29}
